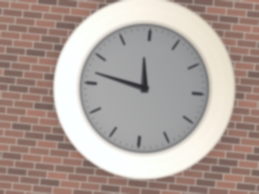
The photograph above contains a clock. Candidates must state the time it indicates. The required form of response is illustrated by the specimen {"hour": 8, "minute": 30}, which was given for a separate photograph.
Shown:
{"hour": 11, "minute": 47}
